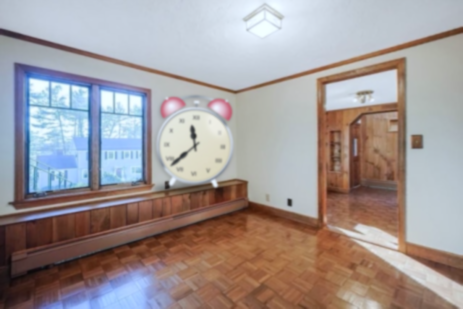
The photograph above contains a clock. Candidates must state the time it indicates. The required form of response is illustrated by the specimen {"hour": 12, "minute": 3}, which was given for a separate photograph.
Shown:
{"hour": 11, "minute": 38}
